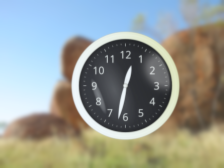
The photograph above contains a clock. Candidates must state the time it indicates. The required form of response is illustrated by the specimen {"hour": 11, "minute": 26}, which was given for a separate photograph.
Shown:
{"hour": 12, "minute": 32}
